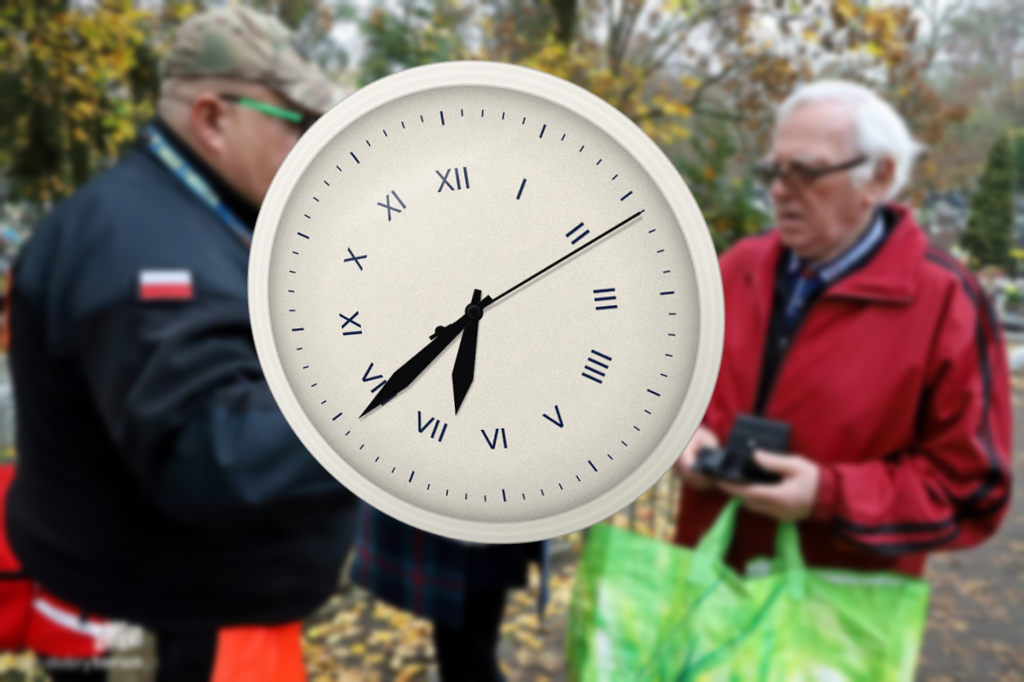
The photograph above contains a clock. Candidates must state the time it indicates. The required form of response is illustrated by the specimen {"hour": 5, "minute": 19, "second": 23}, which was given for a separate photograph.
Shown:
{"hour": 6, "minute": 39, "second": 11}
